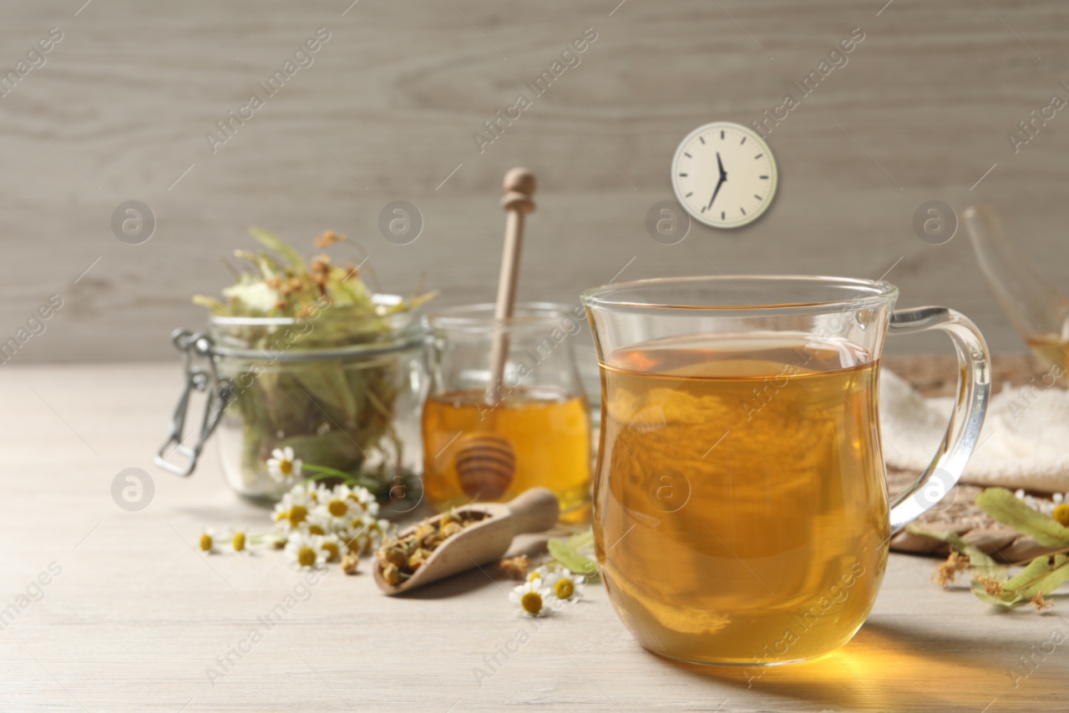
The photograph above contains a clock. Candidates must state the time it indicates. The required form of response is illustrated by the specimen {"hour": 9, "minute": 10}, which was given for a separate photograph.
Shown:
{"hour": 11, "minute": 34}
